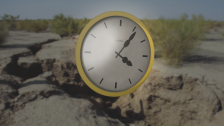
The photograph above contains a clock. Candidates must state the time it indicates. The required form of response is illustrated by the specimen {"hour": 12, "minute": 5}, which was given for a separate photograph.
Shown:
{"hour": 4, "minute": 6}
